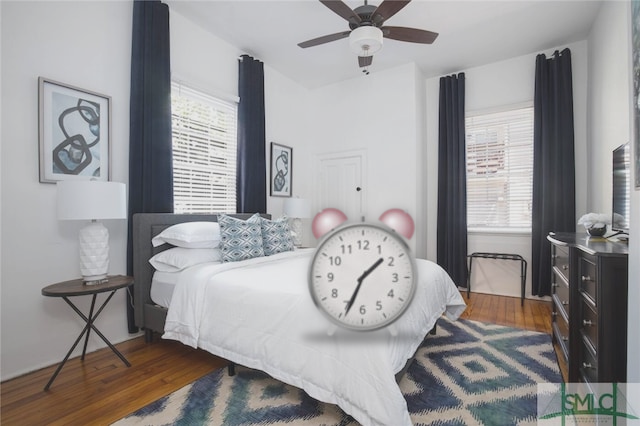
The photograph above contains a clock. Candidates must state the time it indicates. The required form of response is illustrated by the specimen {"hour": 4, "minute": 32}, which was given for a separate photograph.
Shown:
{"hour": 1, "minute": 34}
